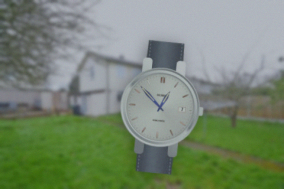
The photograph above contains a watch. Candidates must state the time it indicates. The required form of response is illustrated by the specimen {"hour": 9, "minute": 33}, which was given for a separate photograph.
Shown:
{"hour": 12, "minute": 52}
